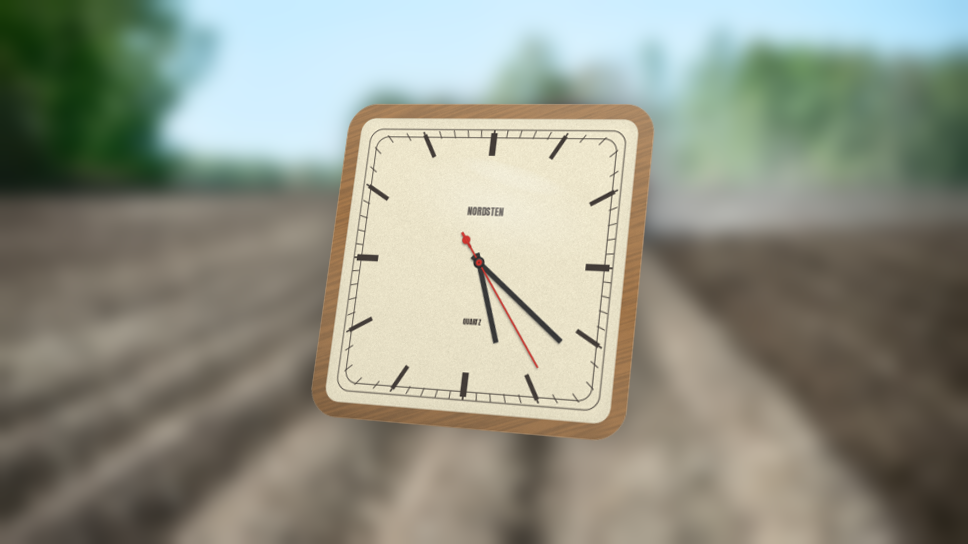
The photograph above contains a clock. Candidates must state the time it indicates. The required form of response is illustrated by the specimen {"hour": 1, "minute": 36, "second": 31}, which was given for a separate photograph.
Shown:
{"hour": 5, "minute": 21, "second": 24}
